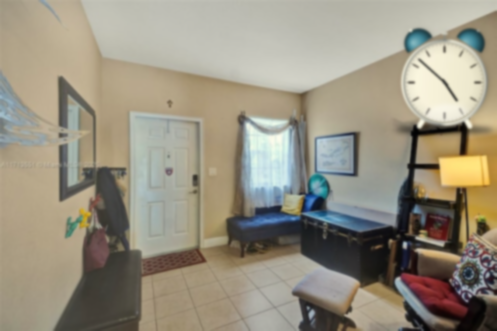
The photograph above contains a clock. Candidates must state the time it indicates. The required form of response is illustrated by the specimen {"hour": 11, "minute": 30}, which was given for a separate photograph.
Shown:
{"hour": 4, "minute": 52}
